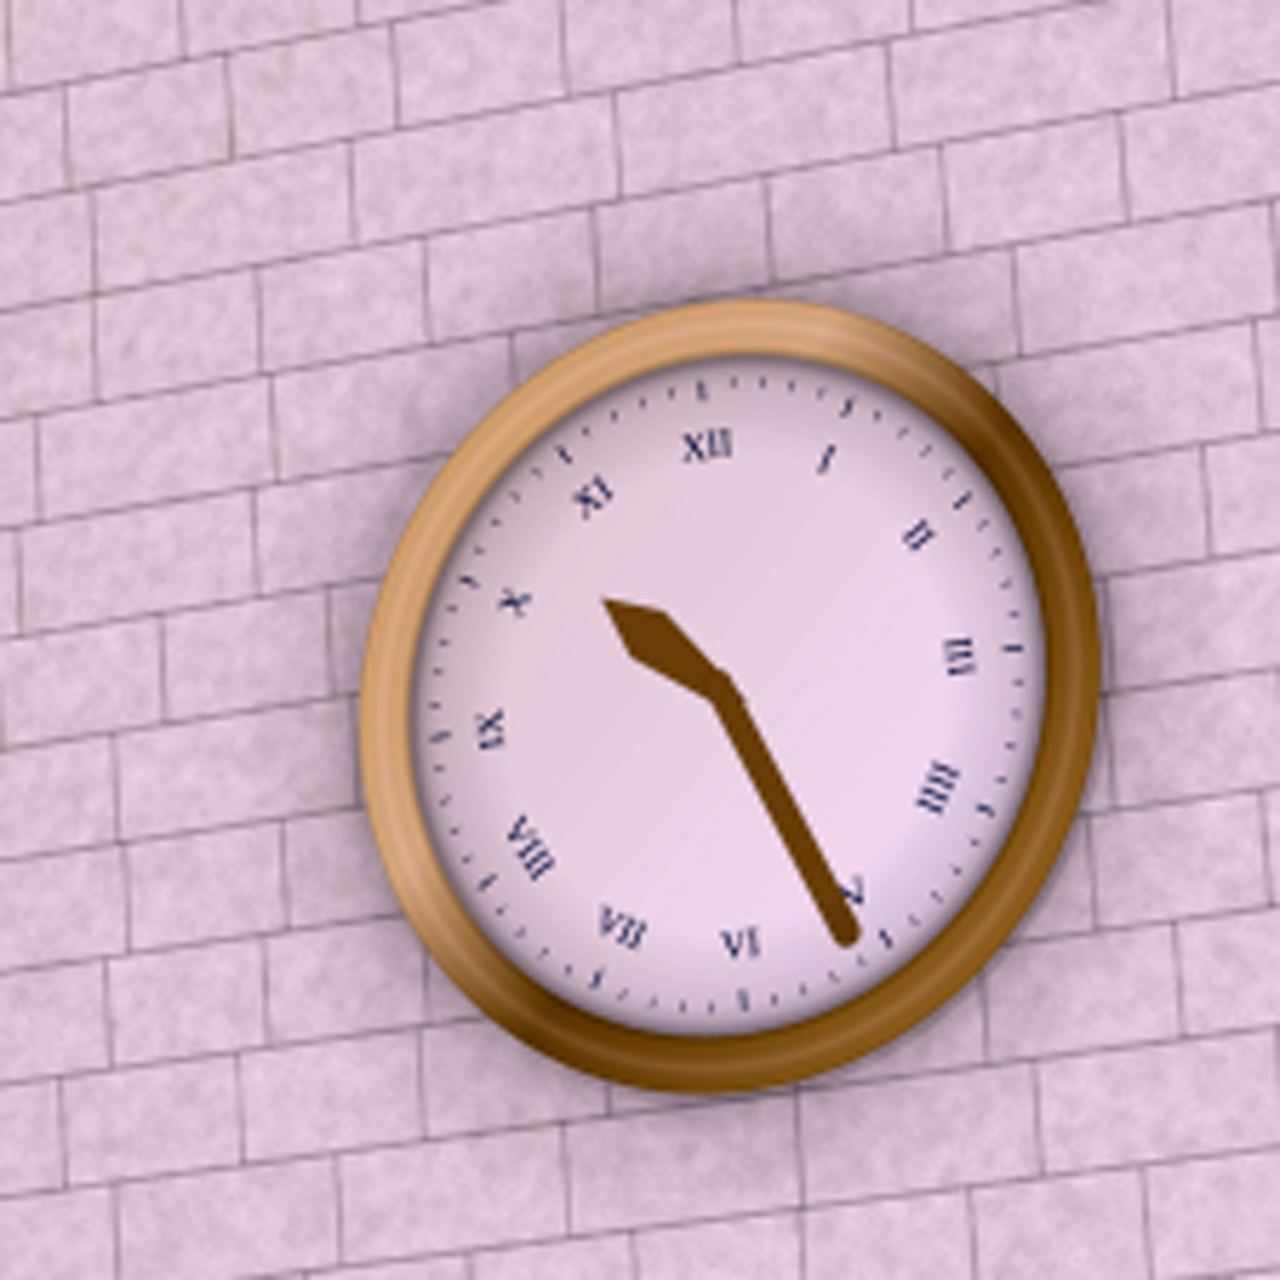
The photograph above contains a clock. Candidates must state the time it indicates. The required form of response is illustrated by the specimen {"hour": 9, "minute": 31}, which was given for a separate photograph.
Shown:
{"hour": 10, "minute": 26}
